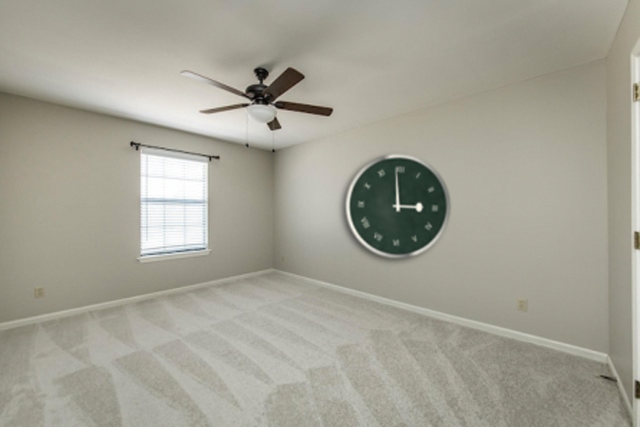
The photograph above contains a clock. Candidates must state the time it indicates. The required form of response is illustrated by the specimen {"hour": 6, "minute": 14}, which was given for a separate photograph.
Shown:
{"hour": 2, "minute": 59}
